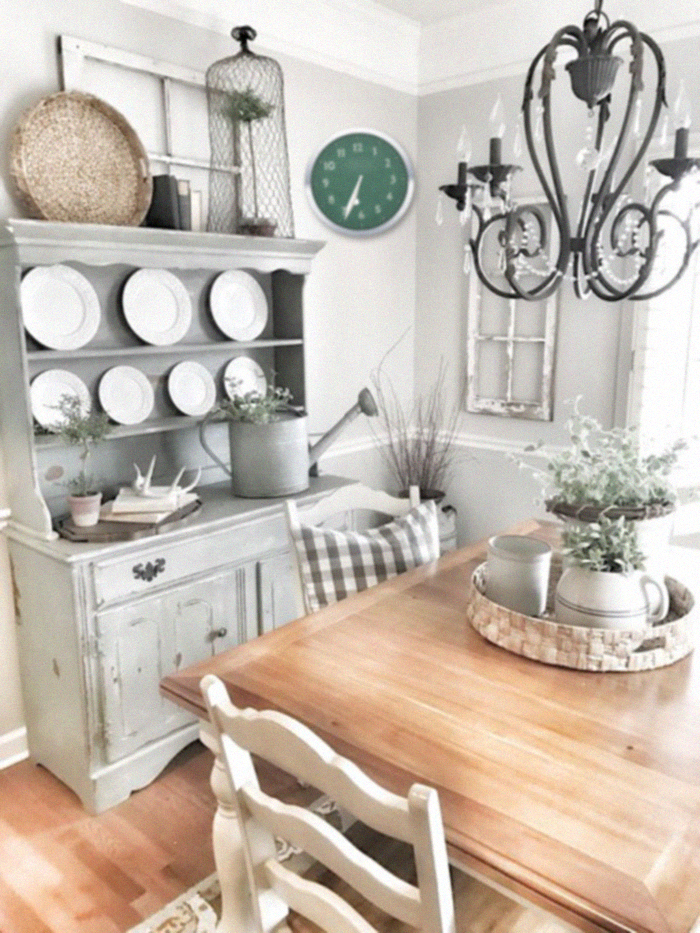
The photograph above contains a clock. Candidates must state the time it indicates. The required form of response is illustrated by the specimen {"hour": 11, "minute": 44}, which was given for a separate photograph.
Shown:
{"hour": 6, "minute": 34}
